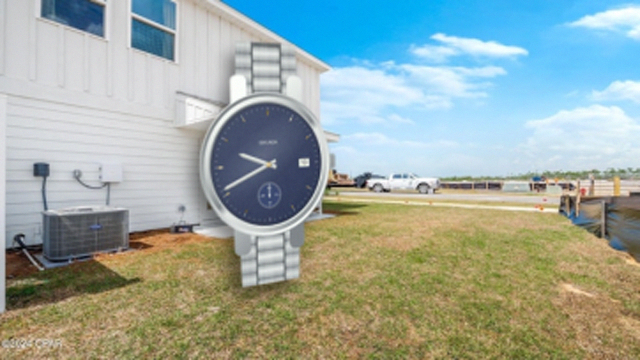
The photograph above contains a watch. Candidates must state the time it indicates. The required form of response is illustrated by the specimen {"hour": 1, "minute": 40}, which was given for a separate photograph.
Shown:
{"hour": 9, "minute": 41}
